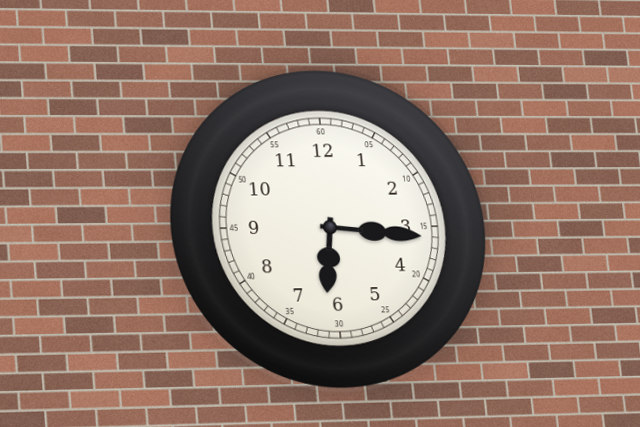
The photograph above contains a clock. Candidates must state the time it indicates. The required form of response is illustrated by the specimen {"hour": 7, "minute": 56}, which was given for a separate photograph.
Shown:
{"hour": 6, "minute": 16}
